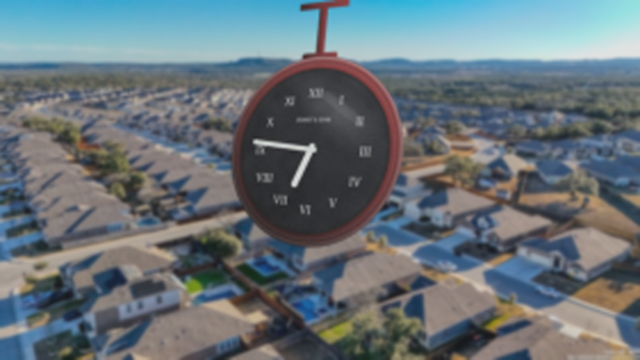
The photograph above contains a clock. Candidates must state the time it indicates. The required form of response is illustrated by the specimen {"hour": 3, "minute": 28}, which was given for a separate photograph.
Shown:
{"hour": 6, "minute": 46}
